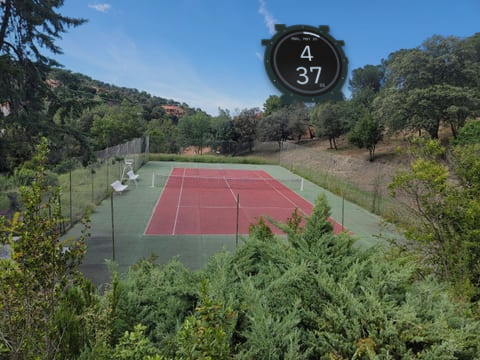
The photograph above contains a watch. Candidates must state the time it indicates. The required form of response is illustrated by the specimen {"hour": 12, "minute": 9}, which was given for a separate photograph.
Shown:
{"hour": 4, "minute": 37}
